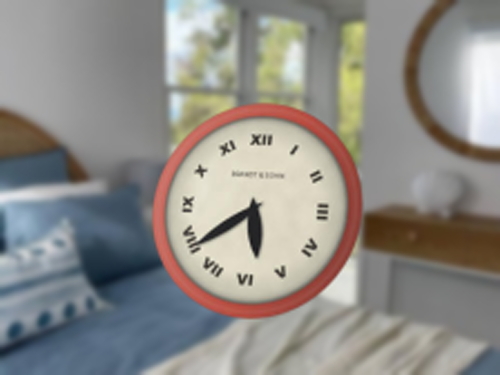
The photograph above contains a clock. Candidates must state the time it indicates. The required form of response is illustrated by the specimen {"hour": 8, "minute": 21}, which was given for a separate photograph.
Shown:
{"hour": 5, "minute": 39}
